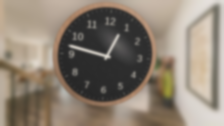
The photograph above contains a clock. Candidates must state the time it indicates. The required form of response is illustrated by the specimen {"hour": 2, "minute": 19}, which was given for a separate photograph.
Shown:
{"hour": 12, "minute": 47}
